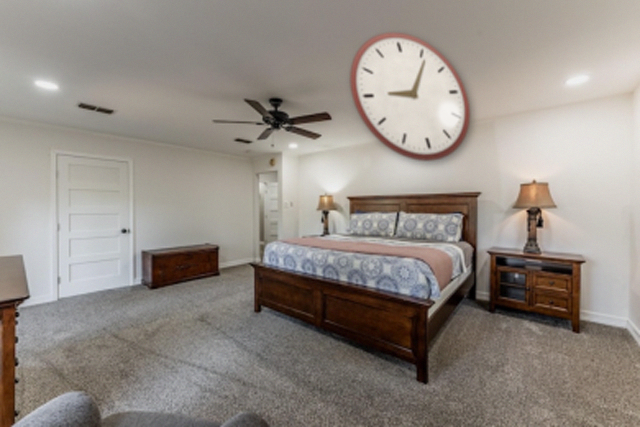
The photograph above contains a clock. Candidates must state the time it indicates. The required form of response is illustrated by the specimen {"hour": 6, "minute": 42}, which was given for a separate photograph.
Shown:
{"hour": 9, "minute": 6}
